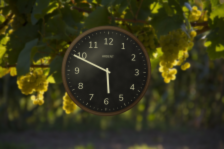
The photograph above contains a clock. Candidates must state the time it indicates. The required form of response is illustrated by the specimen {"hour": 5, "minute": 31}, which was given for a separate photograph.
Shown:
{"hour": 5, "minute": 49}
